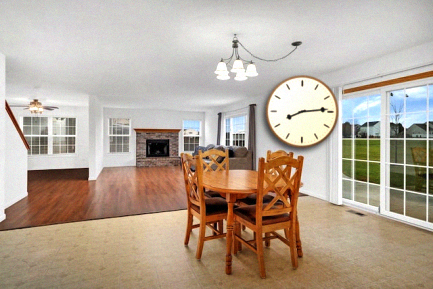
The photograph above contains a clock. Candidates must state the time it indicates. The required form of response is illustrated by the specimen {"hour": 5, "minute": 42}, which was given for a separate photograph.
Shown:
{"hour": 8, "minute": 14}
